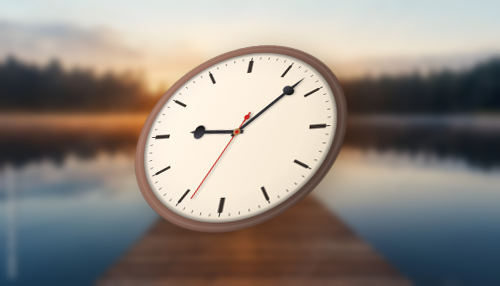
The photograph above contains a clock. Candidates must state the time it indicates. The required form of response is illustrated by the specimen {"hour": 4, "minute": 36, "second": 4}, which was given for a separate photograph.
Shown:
{"hour": 9, "minute": 7, "second": 34}
